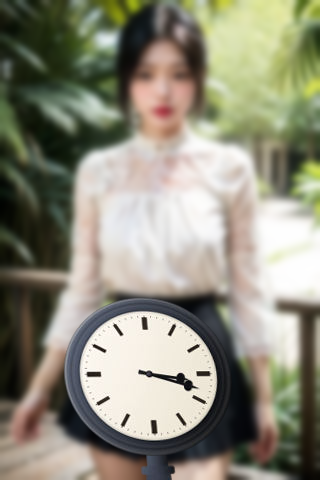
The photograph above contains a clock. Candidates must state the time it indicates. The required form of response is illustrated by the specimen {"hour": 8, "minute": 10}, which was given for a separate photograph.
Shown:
{"hour": 3, "minute": 18}
